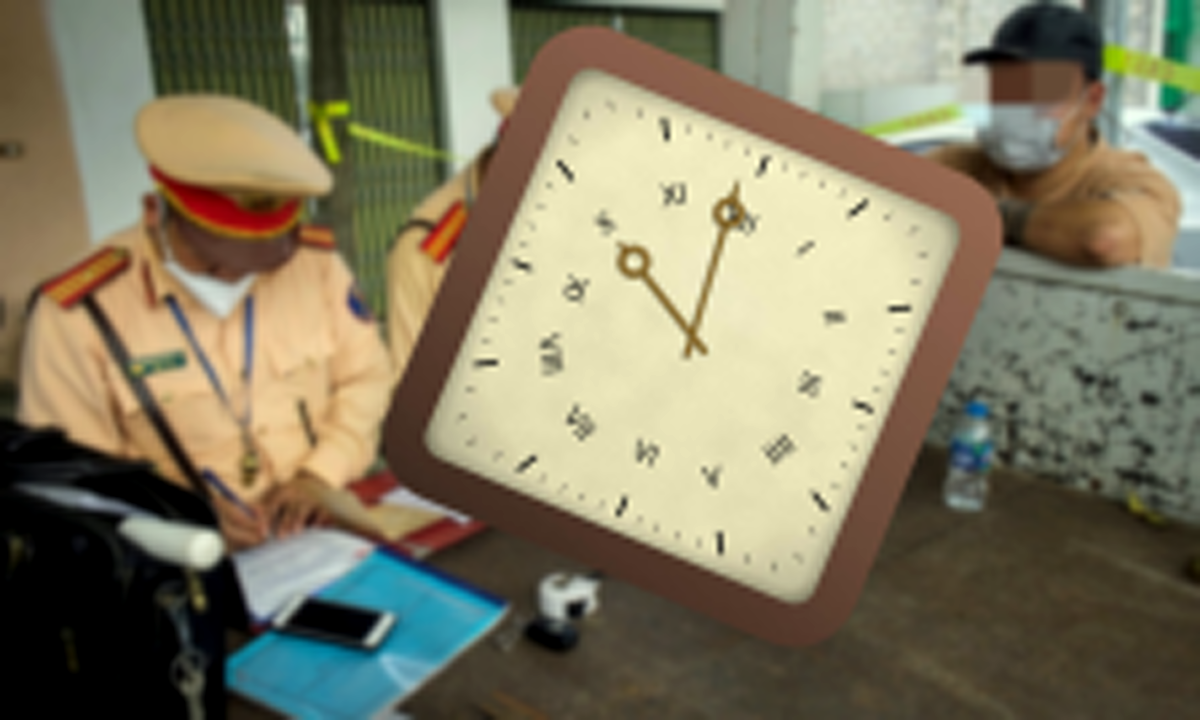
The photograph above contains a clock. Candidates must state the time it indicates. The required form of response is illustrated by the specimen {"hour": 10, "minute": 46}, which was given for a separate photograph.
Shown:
{"hour": 9, "minute": 59}
